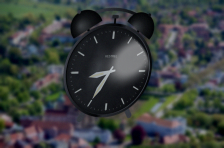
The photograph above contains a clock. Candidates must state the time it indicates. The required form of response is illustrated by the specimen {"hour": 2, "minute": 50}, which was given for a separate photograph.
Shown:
{"hour": 8, "minute": 35}
